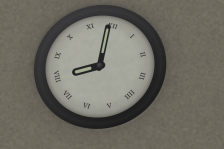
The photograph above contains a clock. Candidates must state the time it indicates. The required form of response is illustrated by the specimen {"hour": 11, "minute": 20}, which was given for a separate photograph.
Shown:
{"hour": 7, "minute": 59}
